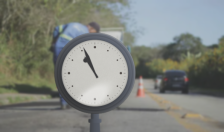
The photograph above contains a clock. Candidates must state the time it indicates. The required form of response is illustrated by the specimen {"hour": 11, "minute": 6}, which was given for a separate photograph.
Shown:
{"hour": 10, "minute": 56}
